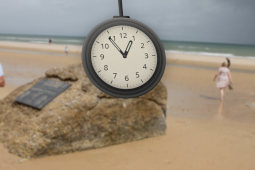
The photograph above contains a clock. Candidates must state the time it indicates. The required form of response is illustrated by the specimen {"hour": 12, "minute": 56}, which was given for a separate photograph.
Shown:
{"hour": 12, "minute": 54}
